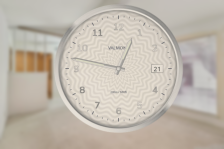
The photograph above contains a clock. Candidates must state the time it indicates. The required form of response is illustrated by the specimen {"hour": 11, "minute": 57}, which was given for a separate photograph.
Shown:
{"hour": 12, "minute": 47}
